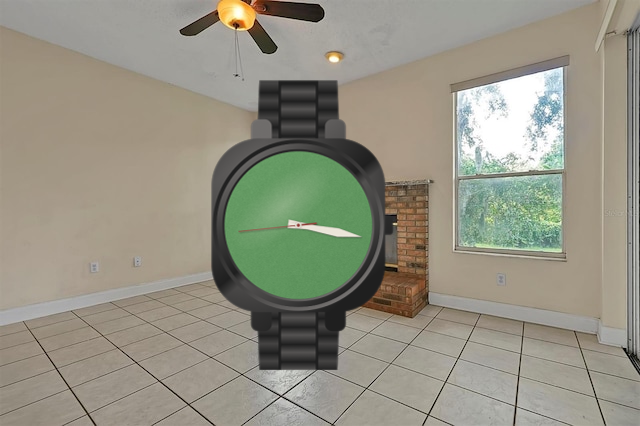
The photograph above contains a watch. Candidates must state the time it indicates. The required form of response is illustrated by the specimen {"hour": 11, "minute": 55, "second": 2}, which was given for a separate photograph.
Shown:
{"hour": 3, "minute": 16, "second": 44}
